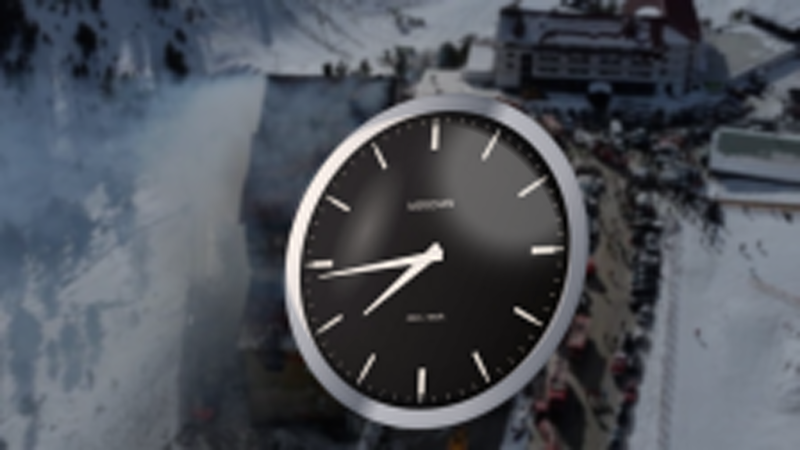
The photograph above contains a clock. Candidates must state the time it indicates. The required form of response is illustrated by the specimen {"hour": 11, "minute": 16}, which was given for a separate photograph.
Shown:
{"hour": 7, "minute": 44}
